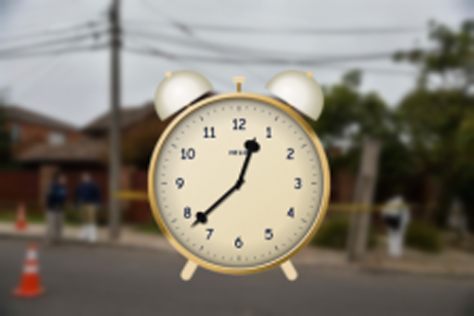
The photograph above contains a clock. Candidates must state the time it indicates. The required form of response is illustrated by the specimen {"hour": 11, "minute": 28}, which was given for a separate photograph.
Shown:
{"hour": 12, "minute": 38}
